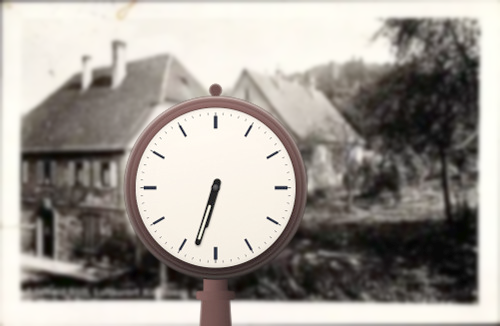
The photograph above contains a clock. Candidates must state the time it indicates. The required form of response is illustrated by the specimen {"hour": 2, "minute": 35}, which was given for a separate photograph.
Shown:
{"hour": 6, "minute": 33}
